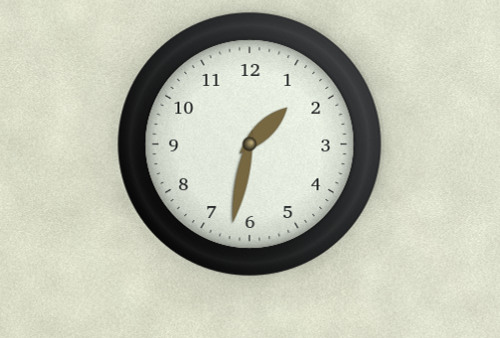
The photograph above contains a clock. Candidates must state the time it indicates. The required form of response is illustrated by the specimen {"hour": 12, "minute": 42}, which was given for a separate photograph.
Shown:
{"hour": 1, "minute": 32}
